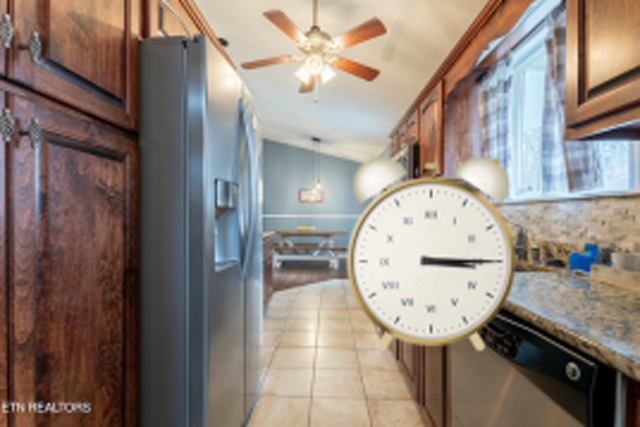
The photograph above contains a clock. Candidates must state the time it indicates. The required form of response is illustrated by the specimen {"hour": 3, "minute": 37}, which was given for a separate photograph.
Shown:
{"hour": 3, "minute": 15}
